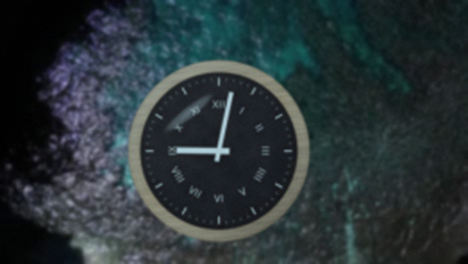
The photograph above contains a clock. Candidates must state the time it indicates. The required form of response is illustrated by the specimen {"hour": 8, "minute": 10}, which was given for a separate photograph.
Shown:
{"hour": 9, "minute": 2}
